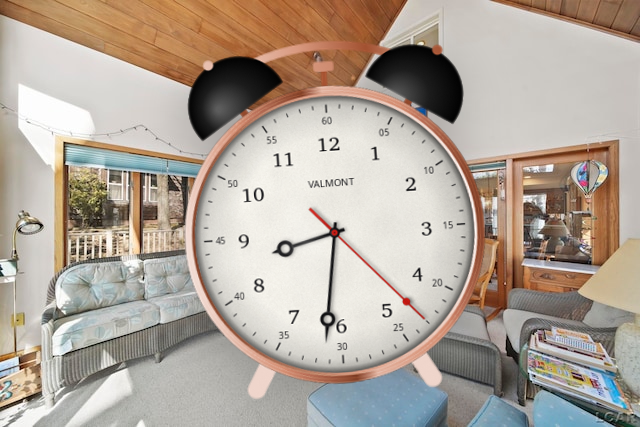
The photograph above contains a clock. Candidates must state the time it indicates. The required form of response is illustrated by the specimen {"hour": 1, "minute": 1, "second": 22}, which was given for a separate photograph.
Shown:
{"hour": 8, "minute": 31, "second": 23}
